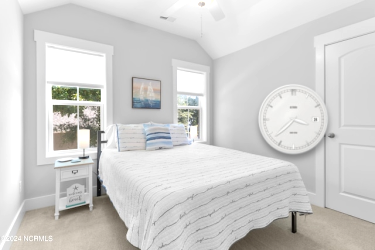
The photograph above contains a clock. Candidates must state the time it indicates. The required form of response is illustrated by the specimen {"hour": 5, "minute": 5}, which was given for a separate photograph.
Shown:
{"hour": 3, "minute": 38}
